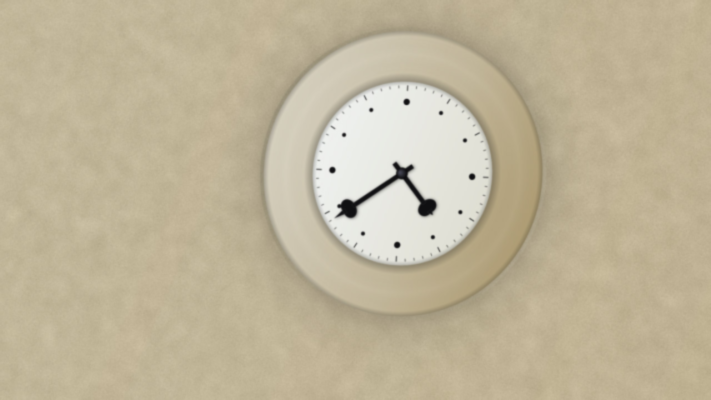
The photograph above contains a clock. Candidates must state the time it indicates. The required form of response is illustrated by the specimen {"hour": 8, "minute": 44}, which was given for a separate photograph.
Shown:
{"hour": 4, "minute": 39}
